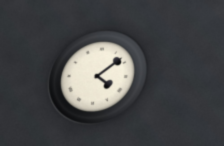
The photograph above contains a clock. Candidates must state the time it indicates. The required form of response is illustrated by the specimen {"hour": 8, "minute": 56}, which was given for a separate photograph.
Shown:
{"hour": 4, "minute": 8}
